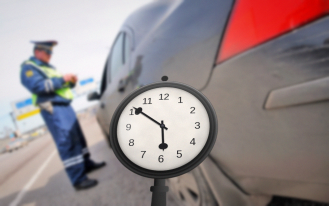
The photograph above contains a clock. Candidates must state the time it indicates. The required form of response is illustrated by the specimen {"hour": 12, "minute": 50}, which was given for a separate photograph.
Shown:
{"hour": 5, "minute": 51}
